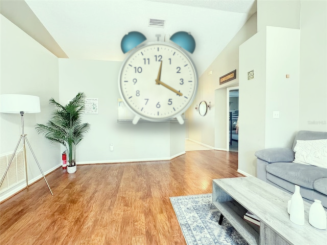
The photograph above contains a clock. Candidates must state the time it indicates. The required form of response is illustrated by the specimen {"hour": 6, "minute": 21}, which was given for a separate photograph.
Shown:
{"hour": 12, "minute": 20}
